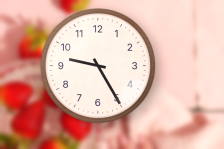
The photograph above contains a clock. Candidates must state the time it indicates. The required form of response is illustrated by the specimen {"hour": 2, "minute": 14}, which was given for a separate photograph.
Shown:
{"hour": 9, "minute": 25}
